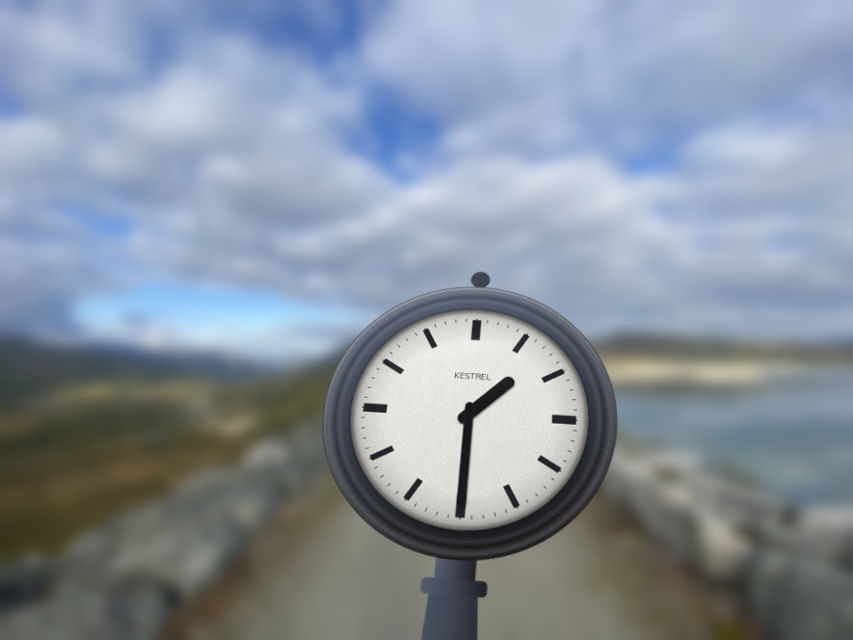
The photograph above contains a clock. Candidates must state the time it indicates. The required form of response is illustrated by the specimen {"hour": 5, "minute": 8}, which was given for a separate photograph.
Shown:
{"hour": 1, "minute": 30}
